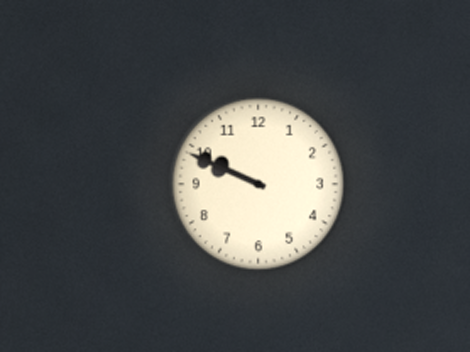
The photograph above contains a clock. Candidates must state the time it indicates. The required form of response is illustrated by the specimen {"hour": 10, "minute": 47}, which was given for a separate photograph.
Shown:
{"hour": 9, "minute": 49}
